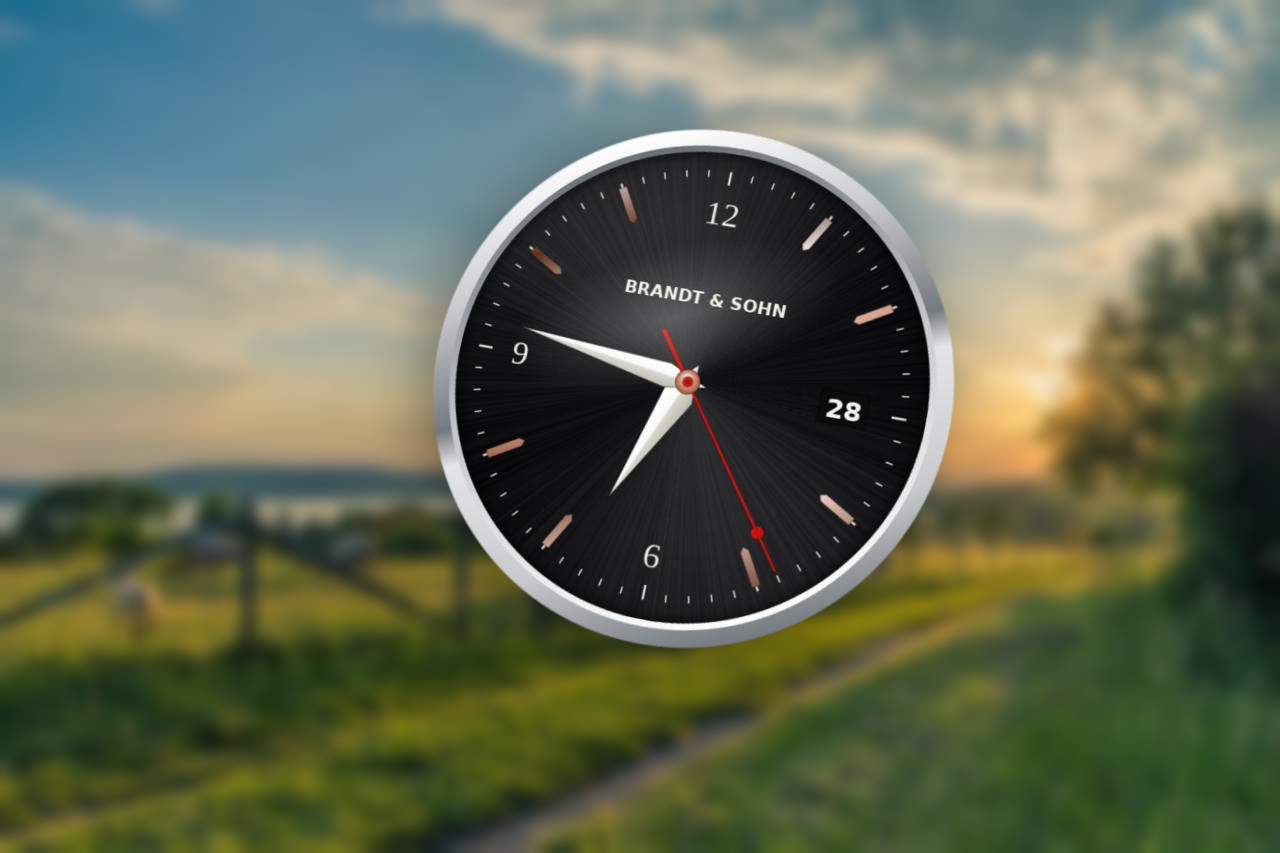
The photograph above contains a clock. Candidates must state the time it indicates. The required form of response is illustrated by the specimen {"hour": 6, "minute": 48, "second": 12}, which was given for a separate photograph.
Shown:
{"hour": 6, "minute": 46, "second": 24}
